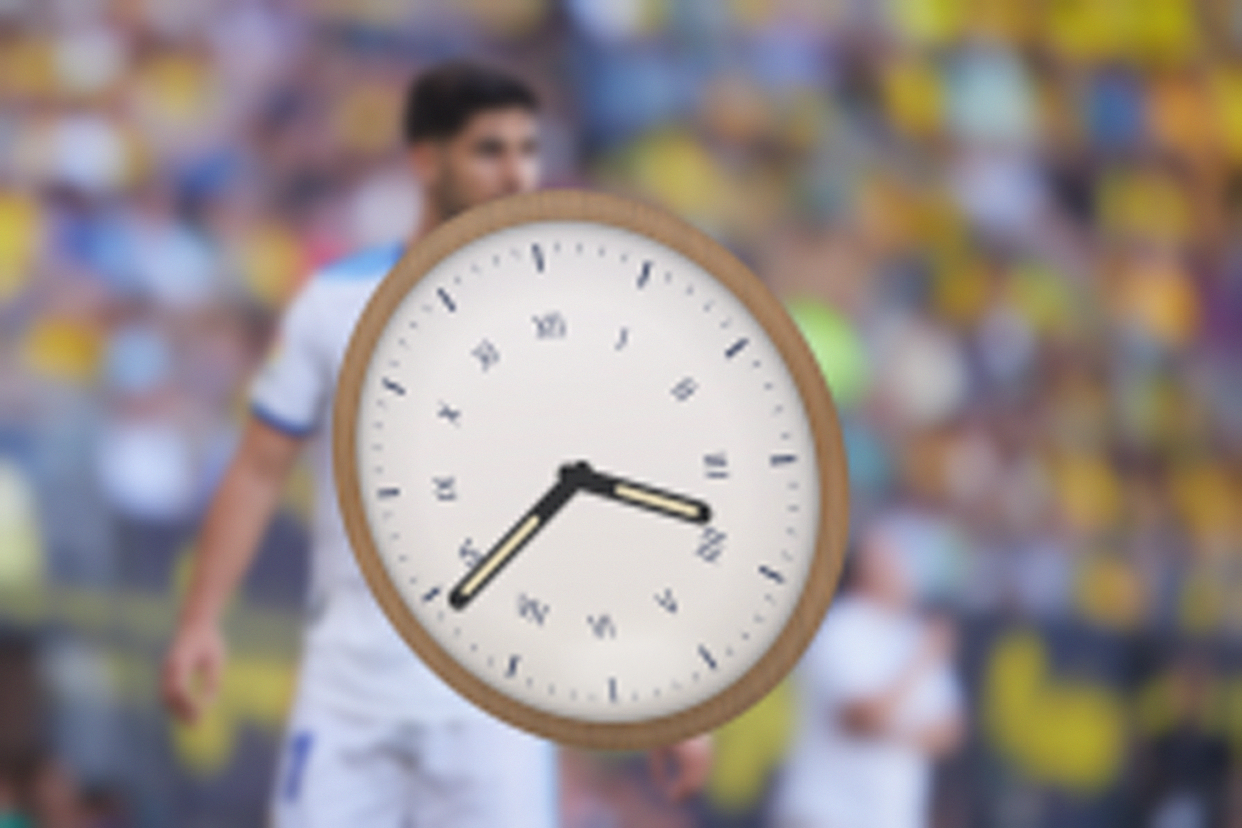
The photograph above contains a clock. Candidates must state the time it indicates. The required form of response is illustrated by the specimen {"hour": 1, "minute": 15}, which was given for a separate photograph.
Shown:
{"hour": 3, "minute": 39}
